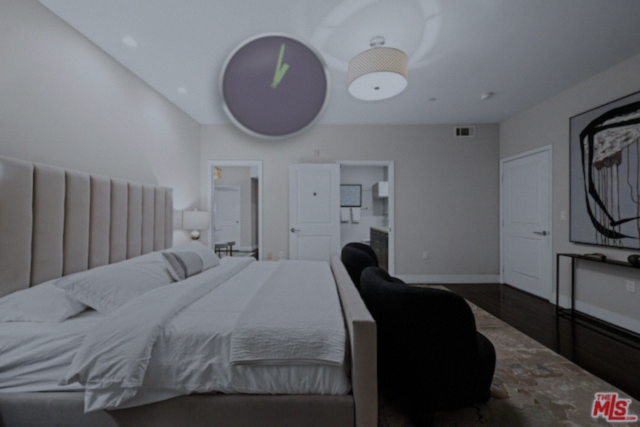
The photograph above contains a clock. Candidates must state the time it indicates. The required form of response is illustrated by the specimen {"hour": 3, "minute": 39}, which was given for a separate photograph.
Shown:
{"hour": 1, "minute": 2}
